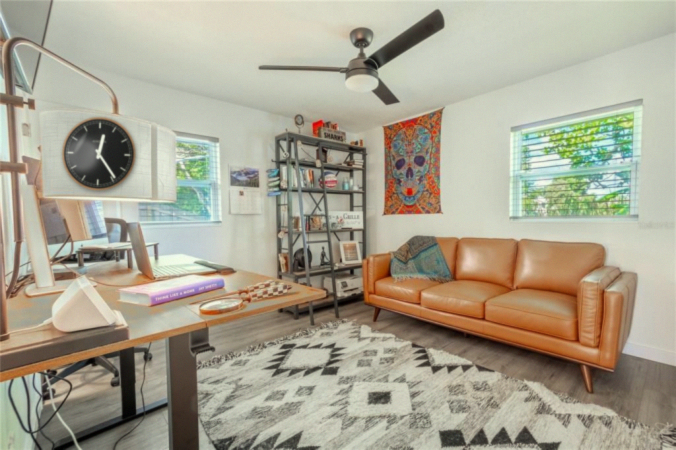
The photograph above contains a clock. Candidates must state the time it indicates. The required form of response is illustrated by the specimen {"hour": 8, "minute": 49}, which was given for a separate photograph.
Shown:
{"hour": 12, "minute": 24}
